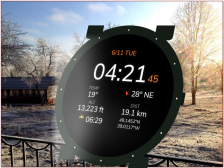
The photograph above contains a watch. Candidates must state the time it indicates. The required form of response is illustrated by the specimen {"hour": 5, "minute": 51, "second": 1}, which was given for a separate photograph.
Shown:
{"hour": 4, "minute": 21, "second": 45}
